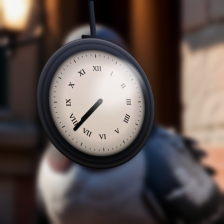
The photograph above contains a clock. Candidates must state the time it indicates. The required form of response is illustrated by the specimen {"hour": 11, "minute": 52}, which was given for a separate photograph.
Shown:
{"hour": 7, "minute": 38}
